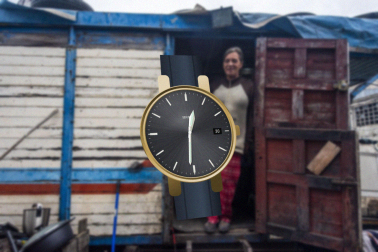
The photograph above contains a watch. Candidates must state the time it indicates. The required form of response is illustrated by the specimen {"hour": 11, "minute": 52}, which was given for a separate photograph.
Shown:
{"hour": 12, "minute": 31}
